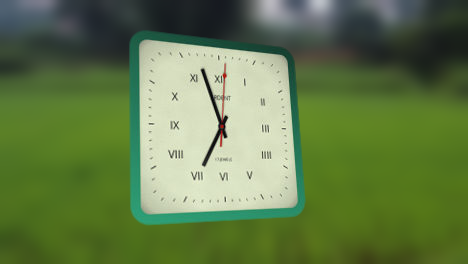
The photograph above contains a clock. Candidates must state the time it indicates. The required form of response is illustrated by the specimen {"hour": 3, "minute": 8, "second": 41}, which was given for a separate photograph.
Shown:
{"hour": 6, "minute": 57, "second": 1}
